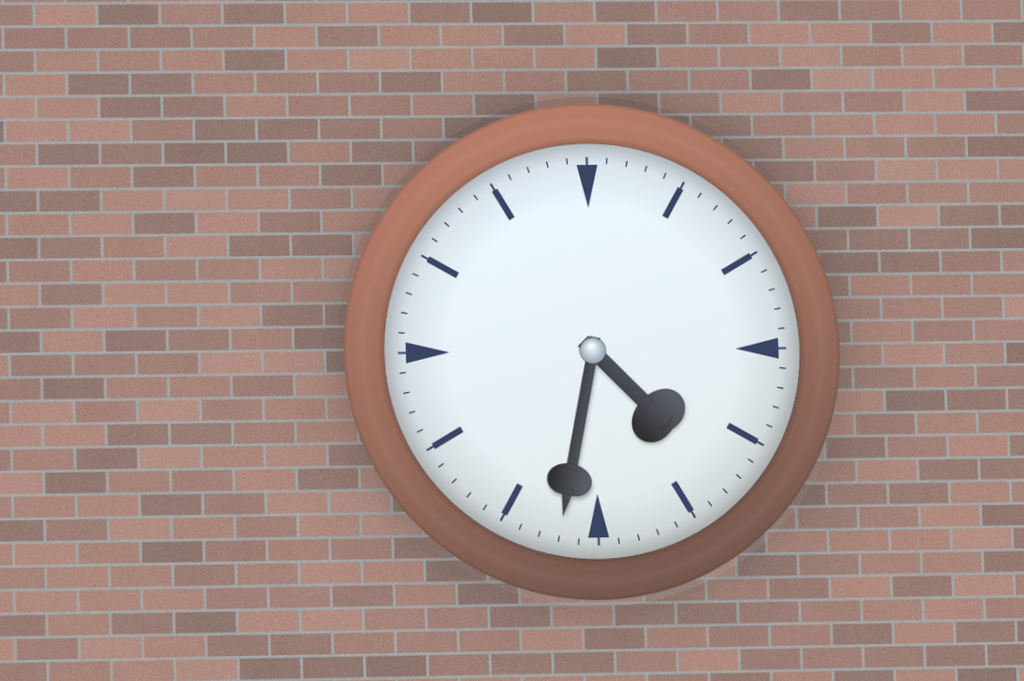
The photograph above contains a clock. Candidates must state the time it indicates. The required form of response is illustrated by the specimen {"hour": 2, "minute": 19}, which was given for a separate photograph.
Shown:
{"hour": 4, "minute": 32}
